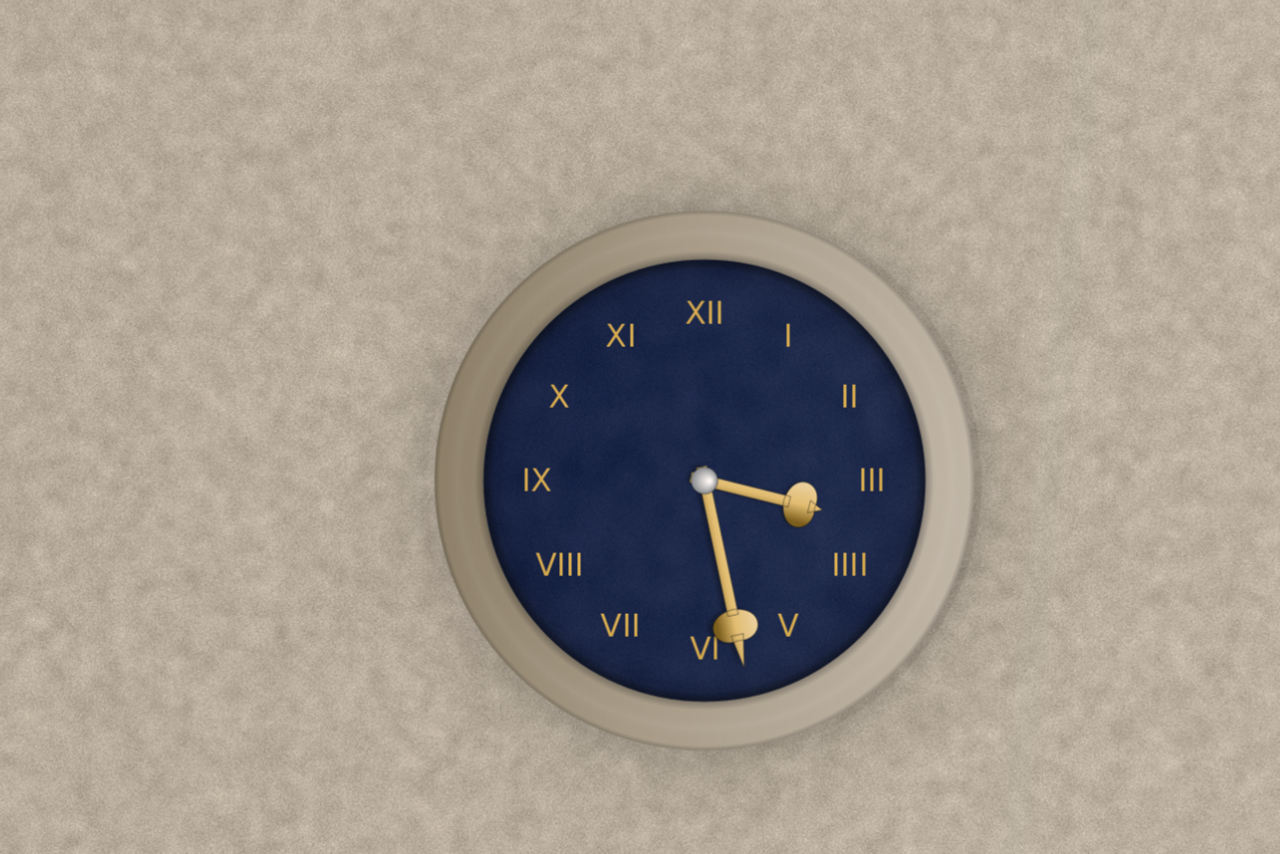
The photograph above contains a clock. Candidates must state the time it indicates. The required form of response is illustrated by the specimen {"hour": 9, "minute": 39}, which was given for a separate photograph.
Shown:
{"hour": 3, "minute": 28}
